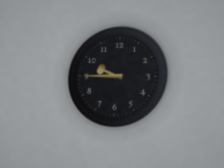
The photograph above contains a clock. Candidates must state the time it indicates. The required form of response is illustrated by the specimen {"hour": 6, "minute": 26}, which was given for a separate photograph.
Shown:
{"hour": 9, "minute": 45}
